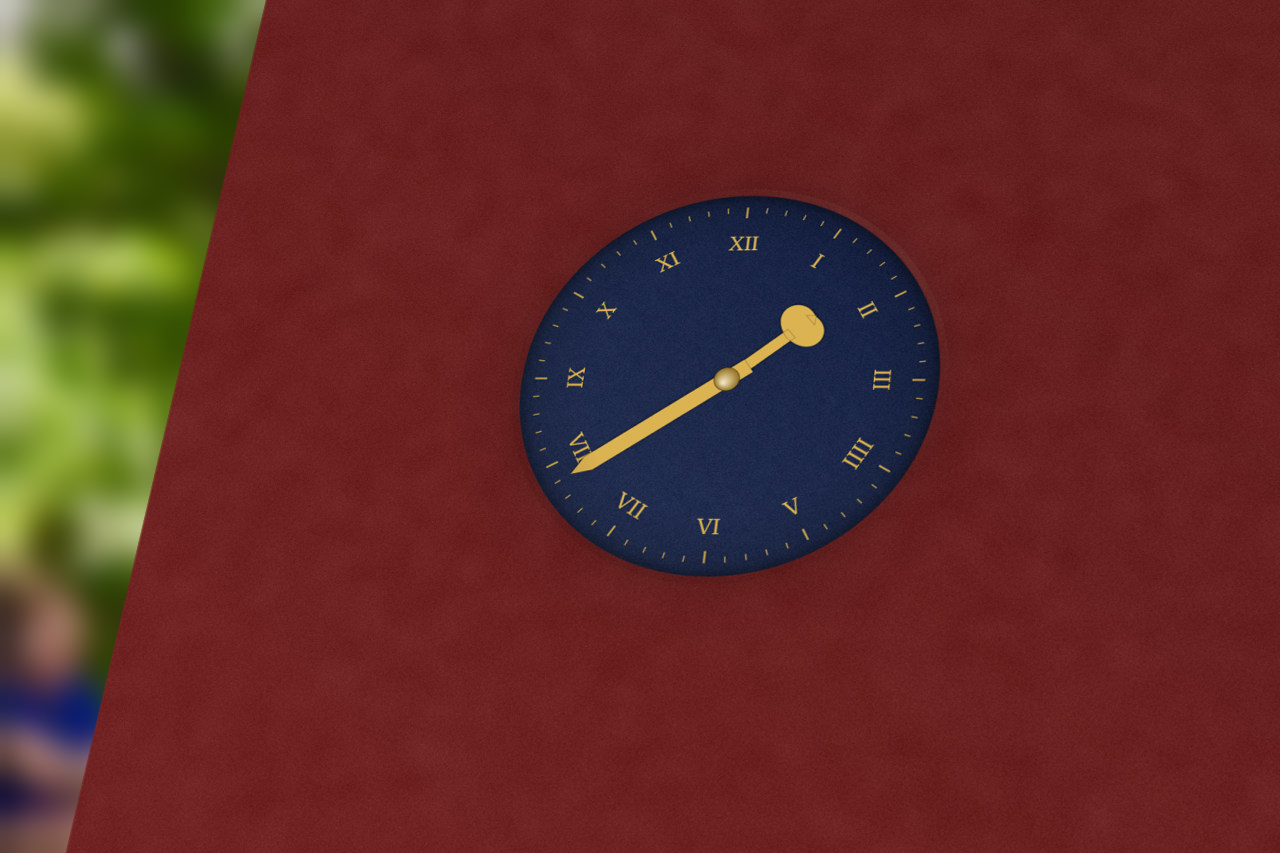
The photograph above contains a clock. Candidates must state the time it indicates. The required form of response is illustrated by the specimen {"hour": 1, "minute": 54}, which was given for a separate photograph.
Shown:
{"hour": 1, "minute": 39}
